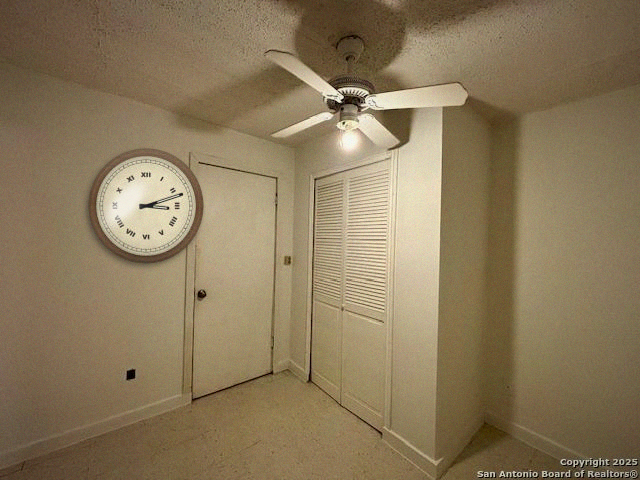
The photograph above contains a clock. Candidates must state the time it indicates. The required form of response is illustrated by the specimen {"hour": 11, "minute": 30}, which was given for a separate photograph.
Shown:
{"hour": 3, "minute": 12}
